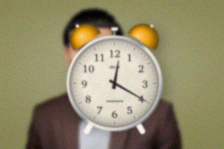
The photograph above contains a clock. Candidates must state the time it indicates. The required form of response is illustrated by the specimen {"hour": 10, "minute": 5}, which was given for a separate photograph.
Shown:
{"hour": 12, "minute": 20}
